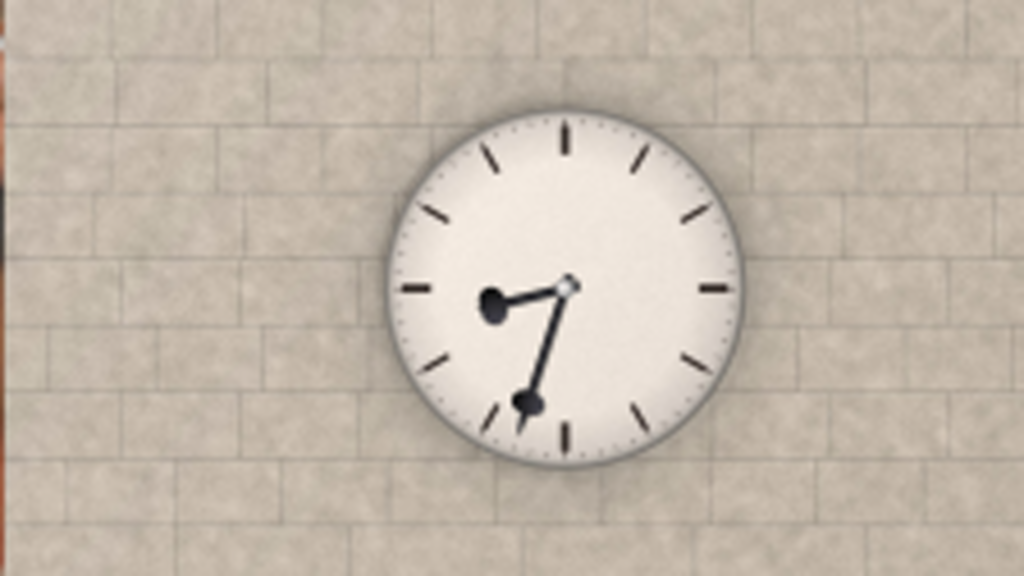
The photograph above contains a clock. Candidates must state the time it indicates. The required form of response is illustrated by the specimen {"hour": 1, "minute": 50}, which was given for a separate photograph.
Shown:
{"hour": 8, "minute": 33}
